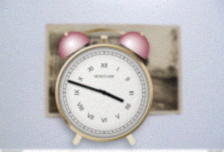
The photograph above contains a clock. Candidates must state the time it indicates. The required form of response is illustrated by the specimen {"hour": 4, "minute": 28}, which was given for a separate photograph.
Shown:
{"hour": 3, "minute": 48}
